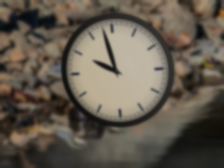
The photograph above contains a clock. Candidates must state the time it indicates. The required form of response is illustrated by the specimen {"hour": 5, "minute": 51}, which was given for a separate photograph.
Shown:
{"hour": 9, "minute": 58}
